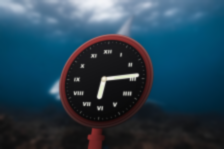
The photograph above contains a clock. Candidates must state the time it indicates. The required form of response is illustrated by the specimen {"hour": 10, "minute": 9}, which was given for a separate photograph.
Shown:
{"hour": 6, "minute": 14}
